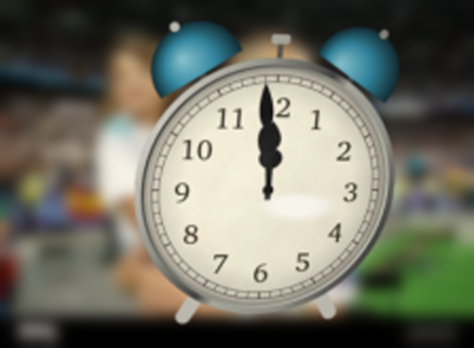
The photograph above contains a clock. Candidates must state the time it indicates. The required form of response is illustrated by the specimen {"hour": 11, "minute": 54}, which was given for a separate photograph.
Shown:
{"hour": 11, "minute": 59}
